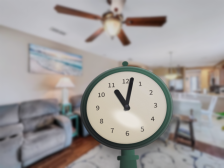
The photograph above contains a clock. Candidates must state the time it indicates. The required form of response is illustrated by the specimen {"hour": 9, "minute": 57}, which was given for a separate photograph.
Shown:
{"hour": 11, "minute": 2}
